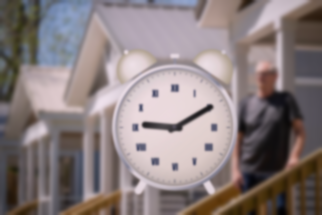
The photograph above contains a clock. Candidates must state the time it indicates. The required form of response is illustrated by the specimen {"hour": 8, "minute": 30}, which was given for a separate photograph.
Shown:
{"hour": 9, "minute": 10}
